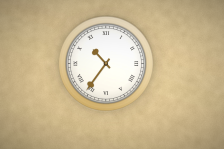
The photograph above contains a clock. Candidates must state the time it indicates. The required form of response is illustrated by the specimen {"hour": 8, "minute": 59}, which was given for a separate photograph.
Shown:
{"hour": 10, "minute": 36}
